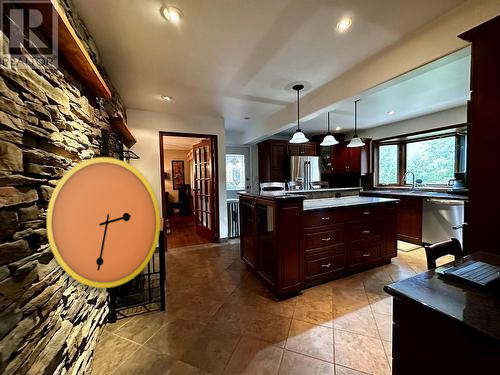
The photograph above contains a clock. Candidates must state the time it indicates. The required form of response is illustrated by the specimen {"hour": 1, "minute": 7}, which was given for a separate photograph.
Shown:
{"hour": 2, "minute": 32}
